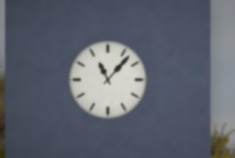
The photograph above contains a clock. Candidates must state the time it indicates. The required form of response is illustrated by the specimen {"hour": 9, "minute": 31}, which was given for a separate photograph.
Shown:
{"hour": 11, "minute": 7}
